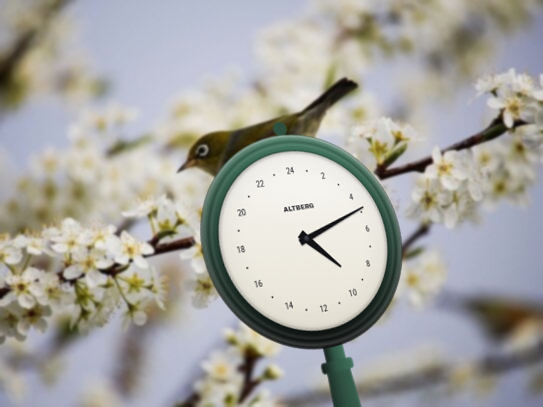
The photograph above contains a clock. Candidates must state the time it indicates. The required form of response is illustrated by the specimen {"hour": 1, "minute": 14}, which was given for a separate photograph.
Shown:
{"hour": 9, "minute": 12}
